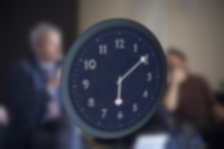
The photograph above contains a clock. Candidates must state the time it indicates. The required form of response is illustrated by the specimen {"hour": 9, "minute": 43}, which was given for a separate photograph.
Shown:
{"hour": 6, "minute": 9}
